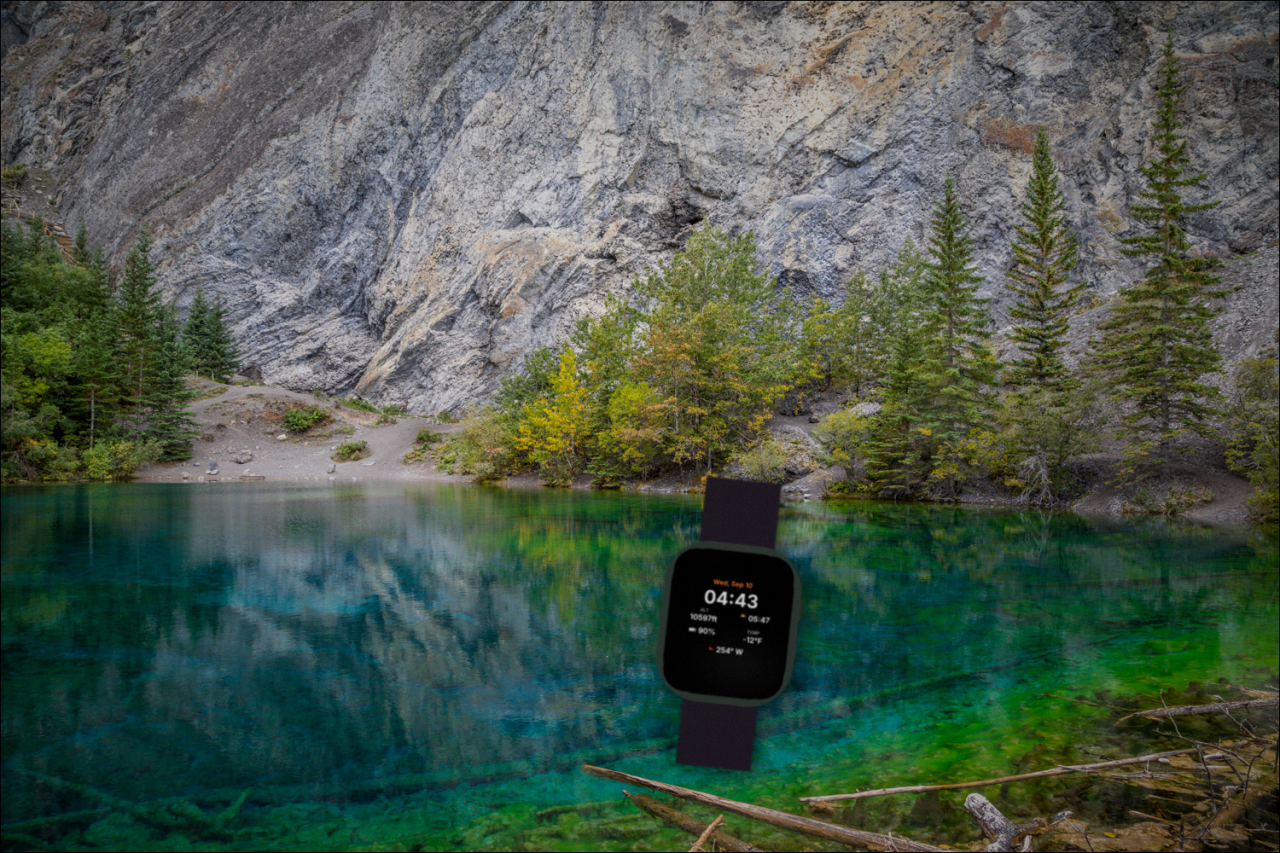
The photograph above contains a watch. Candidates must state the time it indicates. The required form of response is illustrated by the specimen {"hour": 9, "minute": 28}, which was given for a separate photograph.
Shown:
{"hour": 4, "minute": 43}
